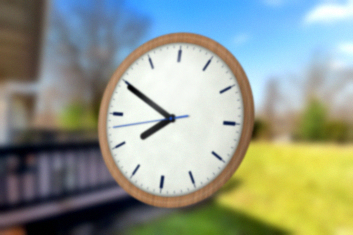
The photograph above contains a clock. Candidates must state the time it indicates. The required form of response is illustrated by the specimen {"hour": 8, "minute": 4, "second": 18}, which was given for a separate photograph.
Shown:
{"hour": 7, "minute": 49, "second": 43}
